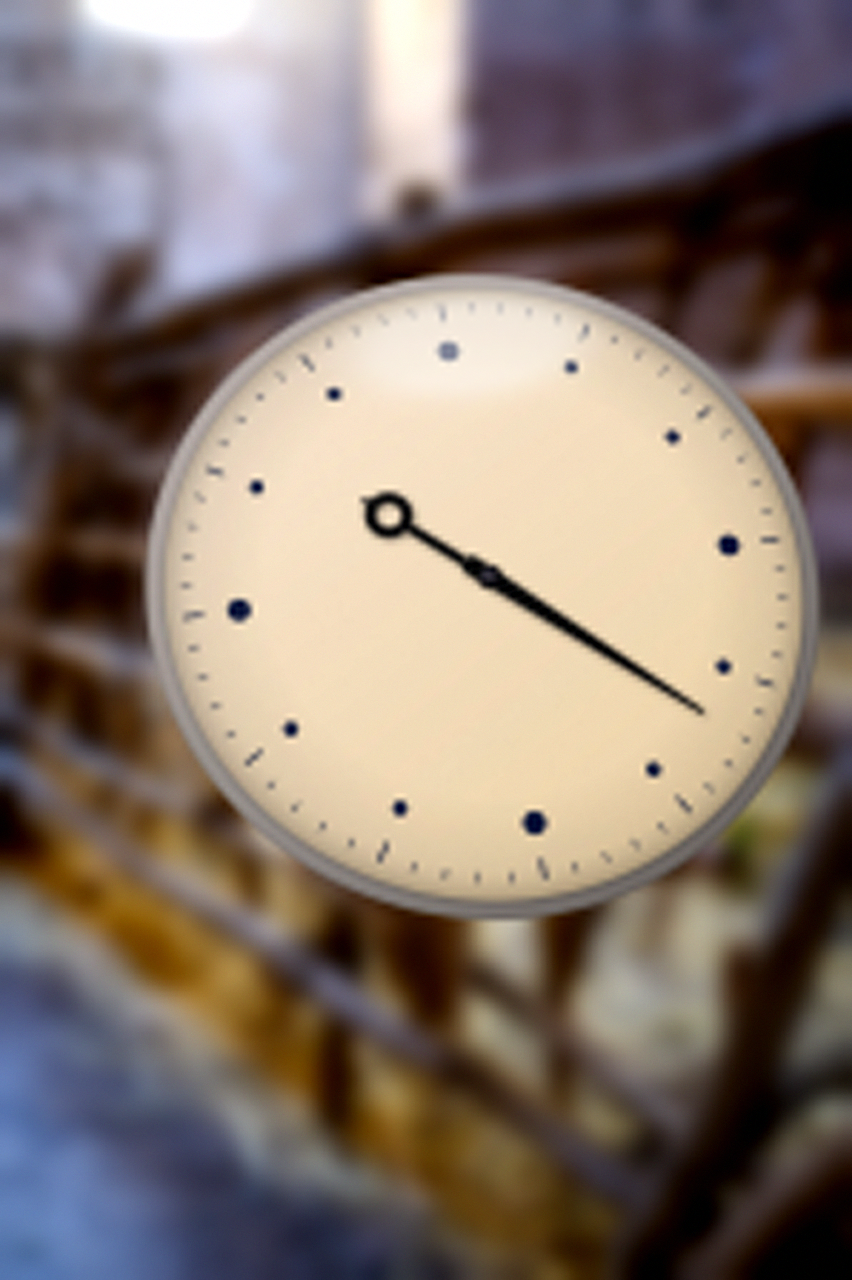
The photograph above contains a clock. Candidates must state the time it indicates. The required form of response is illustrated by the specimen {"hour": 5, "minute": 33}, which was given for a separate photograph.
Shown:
{"hour": 10, "minute": 22}
